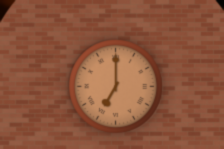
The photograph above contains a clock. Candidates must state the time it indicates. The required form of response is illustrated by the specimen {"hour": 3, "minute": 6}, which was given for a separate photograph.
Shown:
{"hour": 7, "minute": 0}
